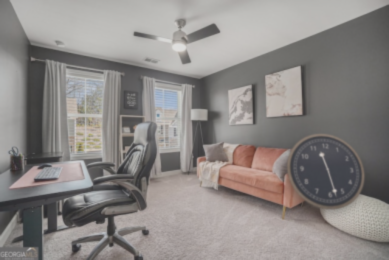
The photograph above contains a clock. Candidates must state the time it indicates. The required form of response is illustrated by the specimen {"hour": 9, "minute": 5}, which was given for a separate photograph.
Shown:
{"hour": 11, "minute": 28}
